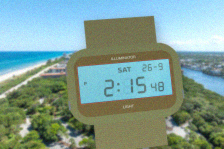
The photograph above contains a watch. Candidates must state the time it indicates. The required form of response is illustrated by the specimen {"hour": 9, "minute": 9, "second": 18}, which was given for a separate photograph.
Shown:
{"hour": 2, "minute": 15, "second": 48}
